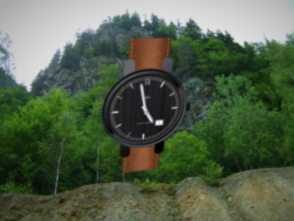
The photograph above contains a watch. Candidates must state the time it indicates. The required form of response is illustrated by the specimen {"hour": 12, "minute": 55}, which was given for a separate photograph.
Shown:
{"hour": 4, "minute": 58}
